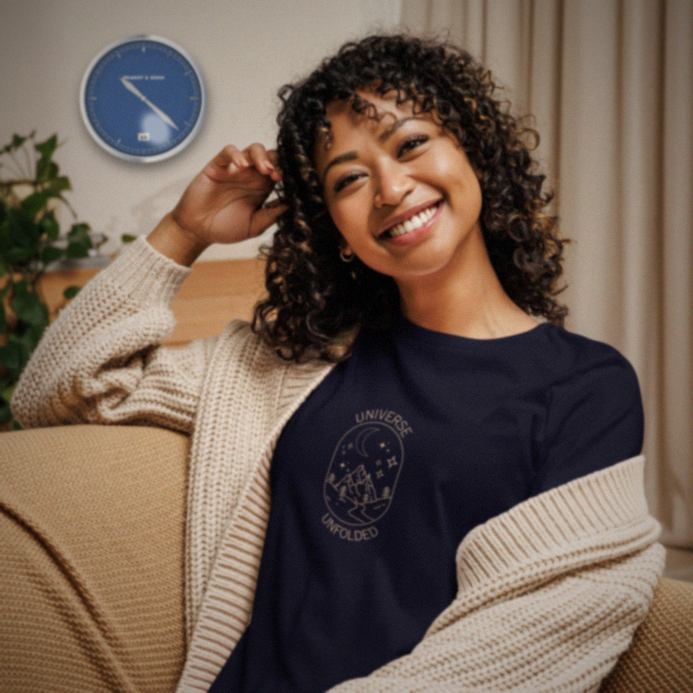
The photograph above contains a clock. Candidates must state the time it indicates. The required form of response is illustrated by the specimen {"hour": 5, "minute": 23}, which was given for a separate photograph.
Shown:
{"hour": 10, "minute": 22}
